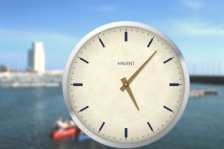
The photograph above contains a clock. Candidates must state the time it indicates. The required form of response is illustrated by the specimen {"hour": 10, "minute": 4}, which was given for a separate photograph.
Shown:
{"hour": 5, "minute": 7}
